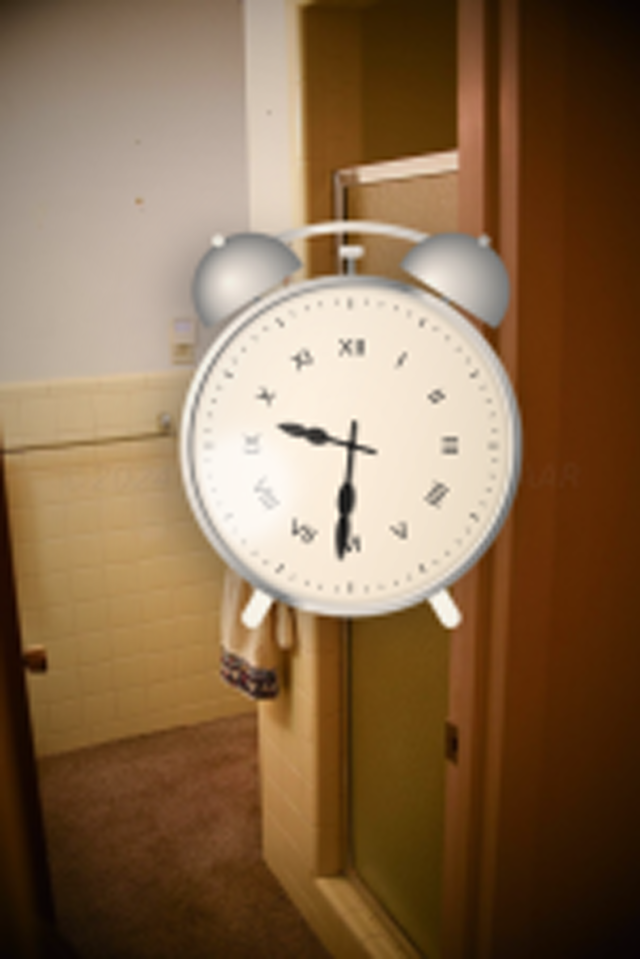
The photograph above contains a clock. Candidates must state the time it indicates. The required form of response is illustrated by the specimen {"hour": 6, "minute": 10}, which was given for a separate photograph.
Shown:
{"hour": 9, "minute": 31}
